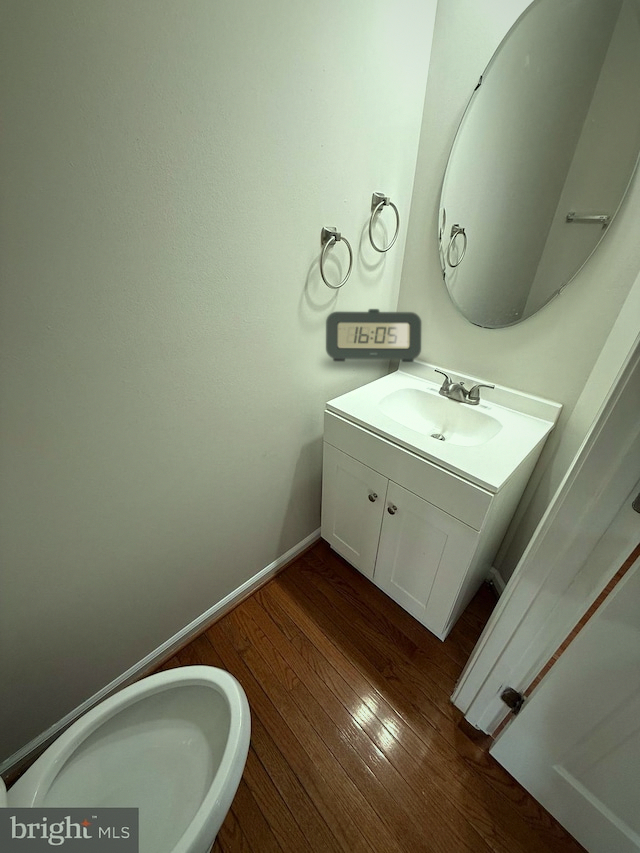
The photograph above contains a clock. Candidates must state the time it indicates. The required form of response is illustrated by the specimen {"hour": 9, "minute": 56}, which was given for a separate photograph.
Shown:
{"hour": 16, "minute": 5}
